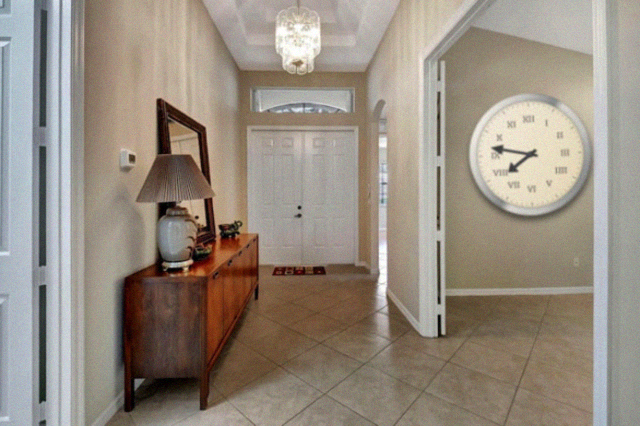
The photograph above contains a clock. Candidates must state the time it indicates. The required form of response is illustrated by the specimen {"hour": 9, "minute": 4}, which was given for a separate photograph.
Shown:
{"hour": 7, "minute": 47}
